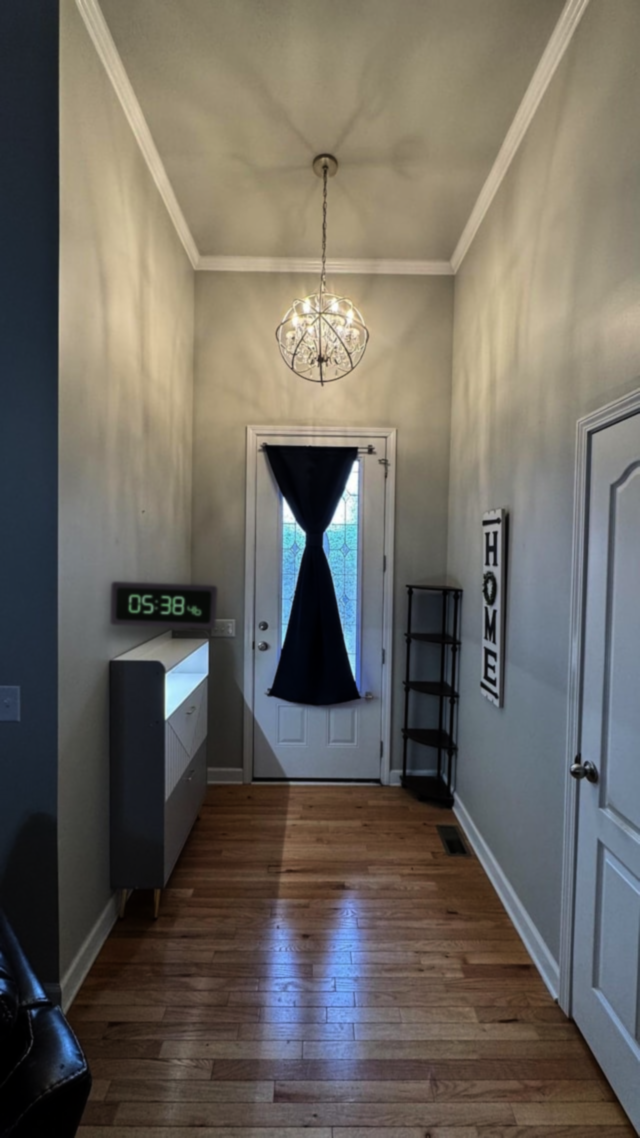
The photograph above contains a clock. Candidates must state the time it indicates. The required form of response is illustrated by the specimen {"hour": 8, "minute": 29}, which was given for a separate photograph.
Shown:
{"hour": 5, "minute": 38}
